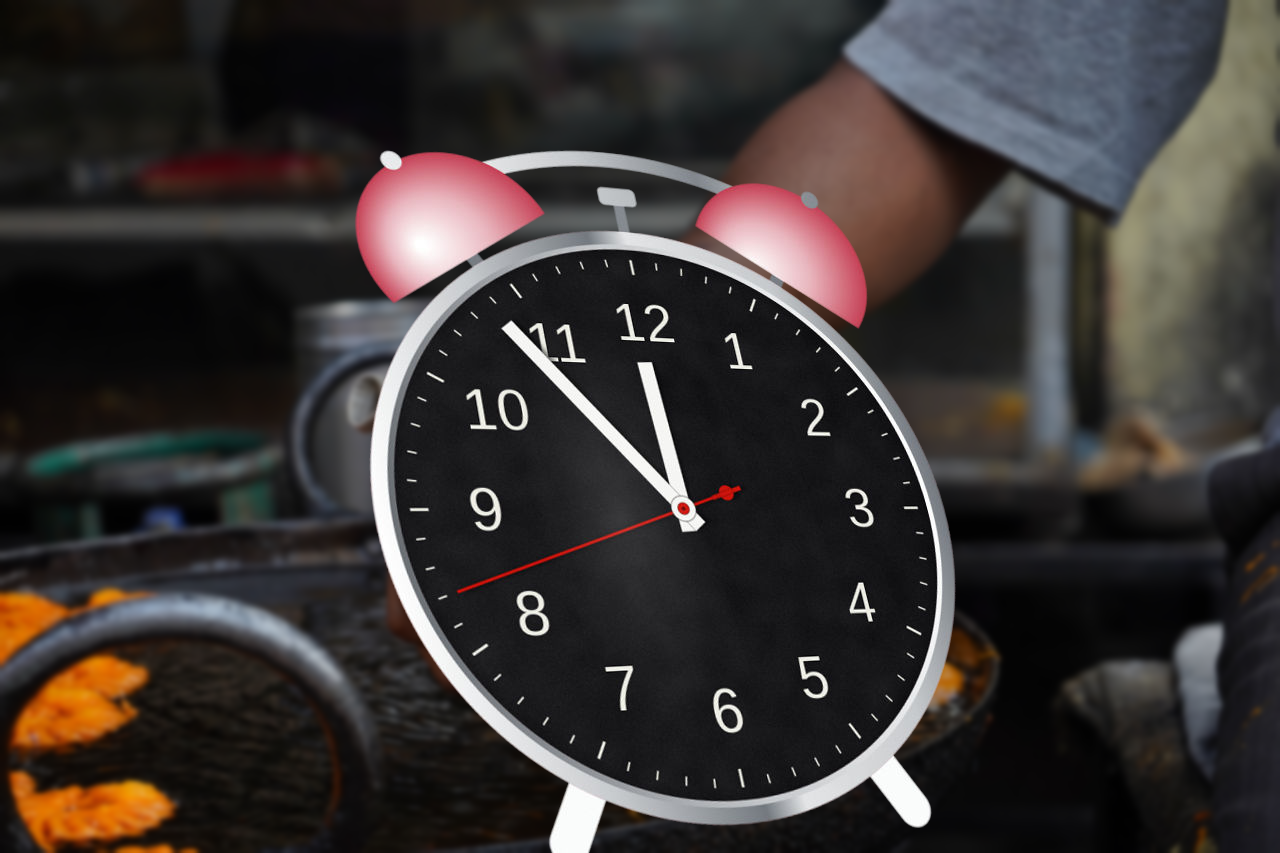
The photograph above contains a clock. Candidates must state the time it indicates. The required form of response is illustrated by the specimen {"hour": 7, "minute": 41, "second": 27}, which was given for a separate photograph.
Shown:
{"hour": 11, "minute": 53, "second": 42}
